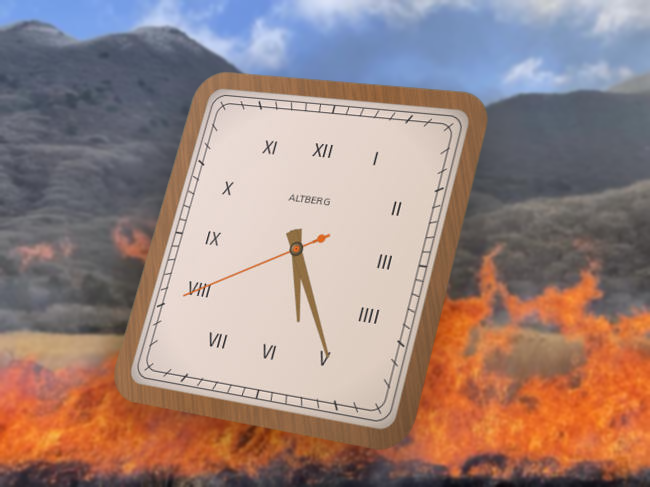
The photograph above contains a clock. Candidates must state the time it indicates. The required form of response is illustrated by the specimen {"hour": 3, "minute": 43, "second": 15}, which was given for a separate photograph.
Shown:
{"hour": 5, "minute": 24, "second": 40}
